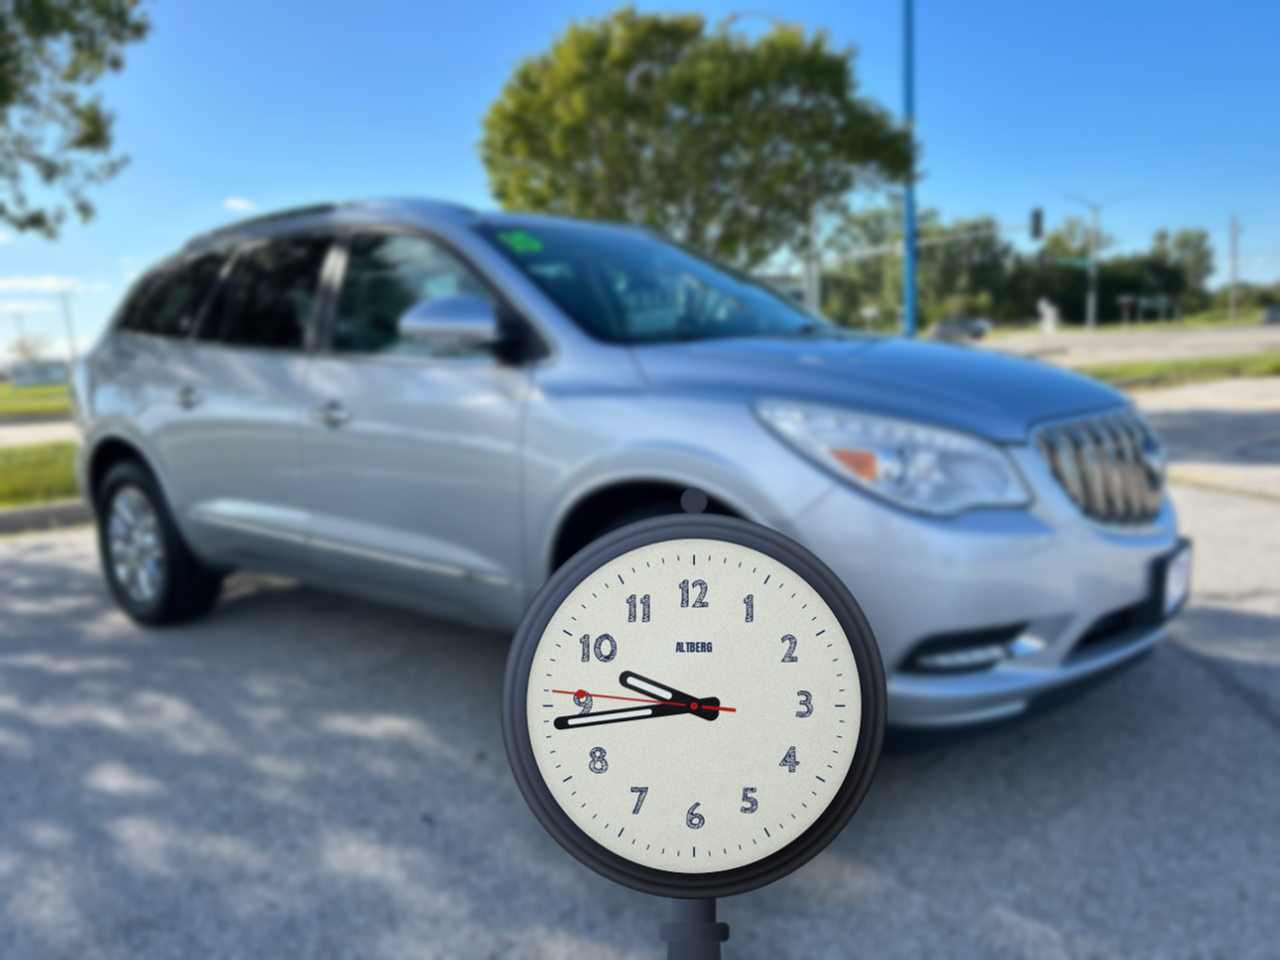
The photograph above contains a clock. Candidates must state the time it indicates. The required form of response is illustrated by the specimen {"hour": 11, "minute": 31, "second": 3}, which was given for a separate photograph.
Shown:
{"hour": 9, "minute": 43, "second": 46}
